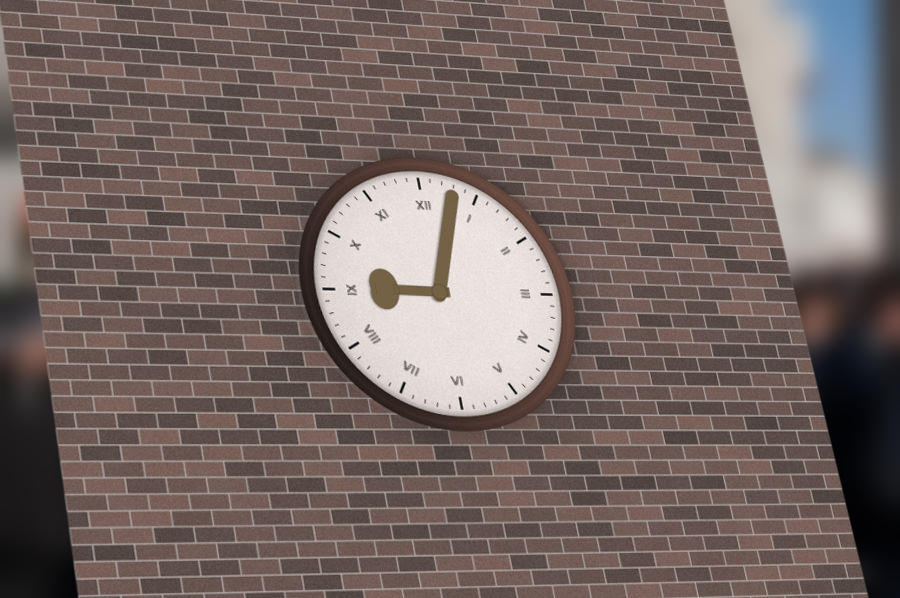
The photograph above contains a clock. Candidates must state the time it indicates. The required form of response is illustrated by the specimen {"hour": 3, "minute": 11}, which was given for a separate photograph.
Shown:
{"hour": 9, "minute": 3}
